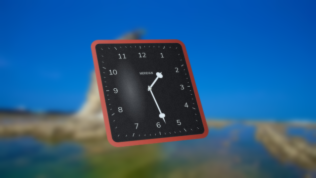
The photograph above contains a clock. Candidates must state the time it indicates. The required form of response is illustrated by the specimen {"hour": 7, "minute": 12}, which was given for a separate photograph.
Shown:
{"hour": 1, "minute": 28}
